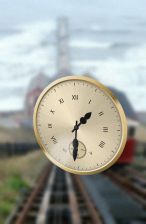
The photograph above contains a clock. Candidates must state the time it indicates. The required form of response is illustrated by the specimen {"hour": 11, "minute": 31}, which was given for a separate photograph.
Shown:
{"hour": 1, "minute": 31}
